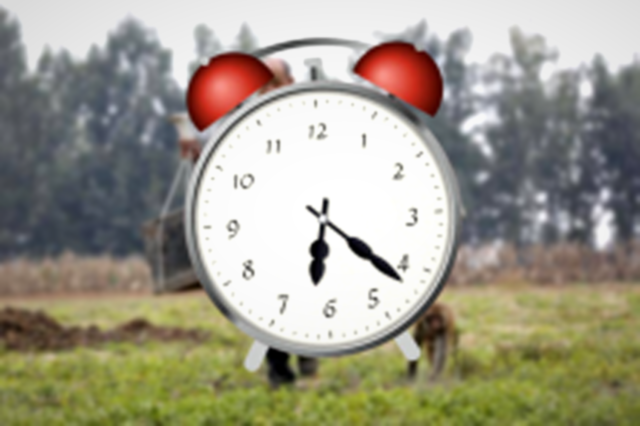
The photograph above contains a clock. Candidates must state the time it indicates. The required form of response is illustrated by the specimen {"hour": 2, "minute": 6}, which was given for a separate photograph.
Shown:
{"hour": 6, "minute": 22}
